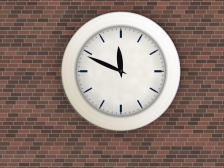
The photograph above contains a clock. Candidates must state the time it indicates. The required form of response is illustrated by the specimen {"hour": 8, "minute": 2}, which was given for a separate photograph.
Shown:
{"hour": 11, "minute": 49}
